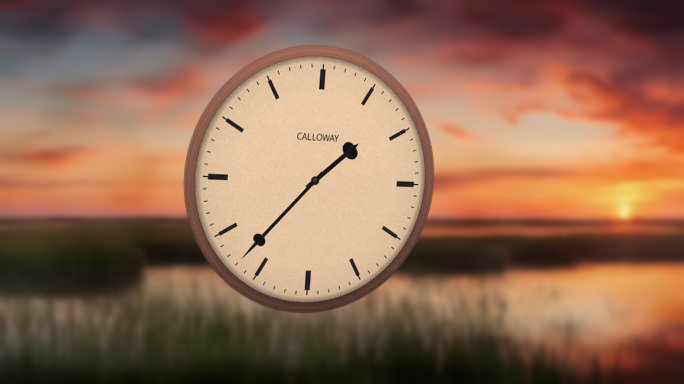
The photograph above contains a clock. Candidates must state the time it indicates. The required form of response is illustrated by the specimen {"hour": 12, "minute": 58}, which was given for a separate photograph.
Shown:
{"hour": 1, "minute": 37}
